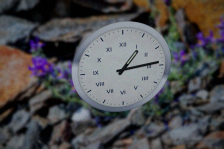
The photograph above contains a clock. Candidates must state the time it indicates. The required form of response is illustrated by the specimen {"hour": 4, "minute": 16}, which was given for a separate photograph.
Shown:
{"hour": 1, "minute": 14}
